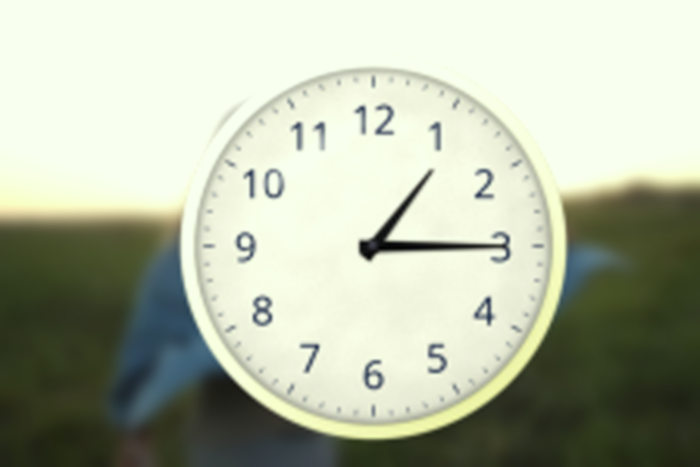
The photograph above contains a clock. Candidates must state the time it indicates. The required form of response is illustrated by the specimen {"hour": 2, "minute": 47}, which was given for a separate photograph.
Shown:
{"hour": 1, "minute": 15}
